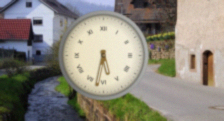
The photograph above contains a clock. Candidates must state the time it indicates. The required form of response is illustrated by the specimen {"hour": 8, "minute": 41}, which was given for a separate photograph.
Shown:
{"hour": 5, "minute": 32}
